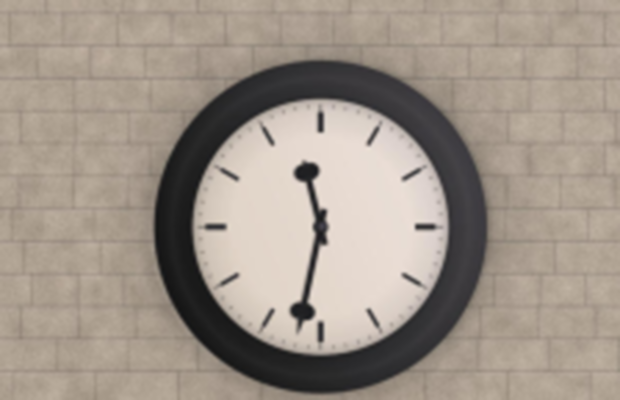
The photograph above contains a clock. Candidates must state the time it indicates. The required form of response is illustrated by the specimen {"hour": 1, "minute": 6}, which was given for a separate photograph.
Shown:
{"hour": 11, "minute": 32}
